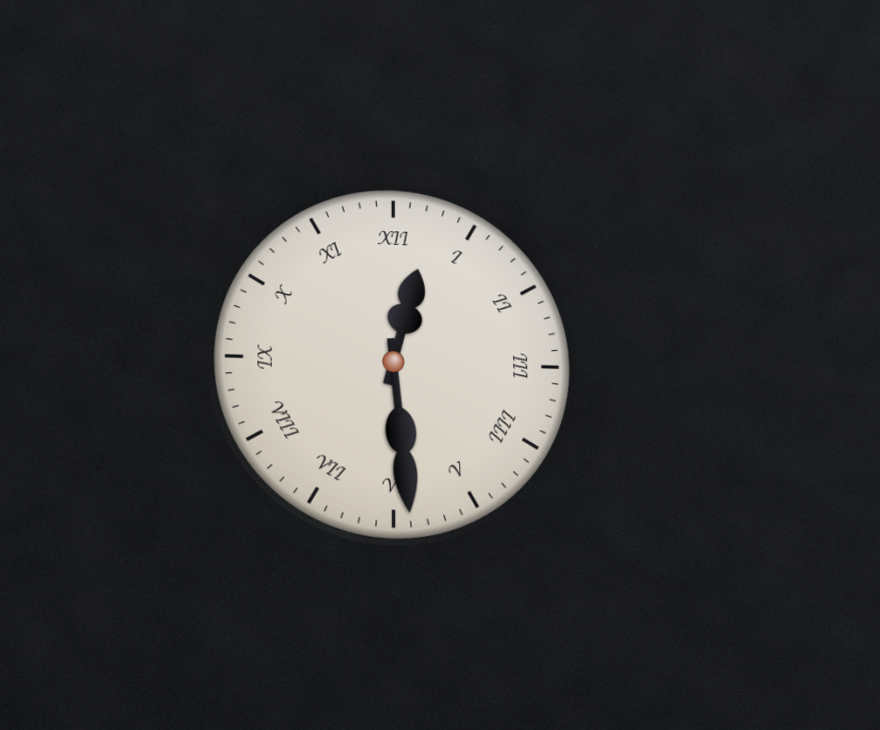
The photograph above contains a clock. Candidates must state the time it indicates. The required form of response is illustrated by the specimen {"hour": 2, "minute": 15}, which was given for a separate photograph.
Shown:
{"hour": 12, "minute": 29}
